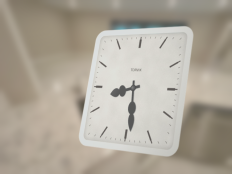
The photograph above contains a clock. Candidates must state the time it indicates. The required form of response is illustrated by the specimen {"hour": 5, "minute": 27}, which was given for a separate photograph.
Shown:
{"hour": 8, "minute": 29}
